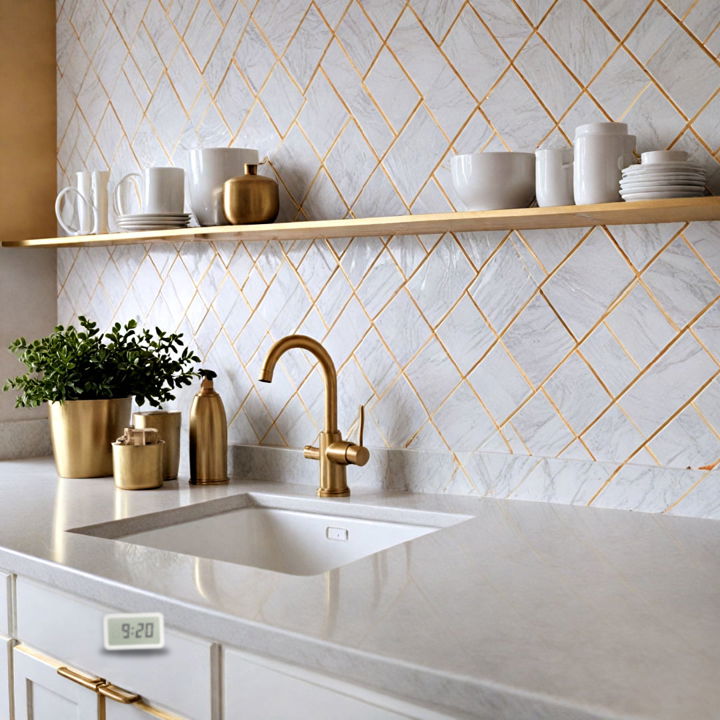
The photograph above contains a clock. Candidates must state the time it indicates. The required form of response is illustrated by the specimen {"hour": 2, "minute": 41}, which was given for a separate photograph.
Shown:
{"hour": 9, "minute": 20}
